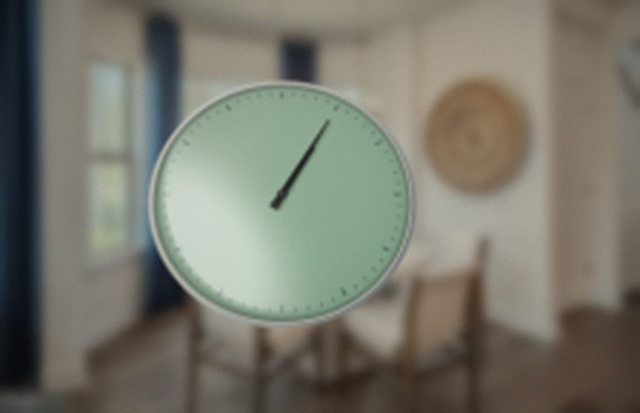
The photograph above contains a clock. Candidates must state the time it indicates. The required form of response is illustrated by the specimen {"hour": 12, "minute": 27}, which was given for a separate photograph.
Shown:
{"hour": 1, "minute": 5}
